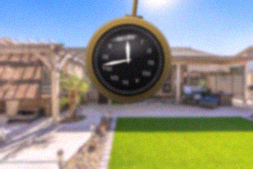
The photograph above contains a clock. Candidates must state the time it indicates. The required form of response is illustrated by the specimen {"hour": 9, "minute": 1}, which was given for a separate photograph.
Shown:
{"hour": 11, "minute": 42}
